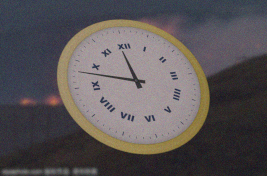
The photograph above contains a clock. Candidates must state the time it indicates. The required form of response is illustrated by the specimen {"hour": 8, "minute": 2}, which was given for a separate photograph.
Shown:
{"hour": 11, "minute": 48}
